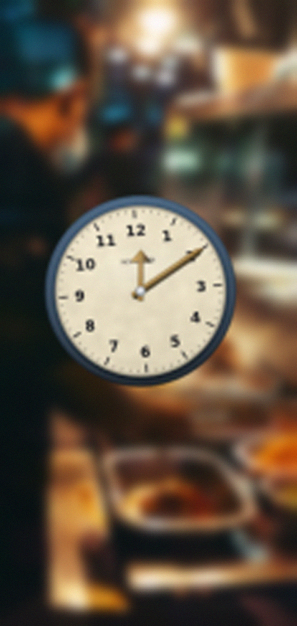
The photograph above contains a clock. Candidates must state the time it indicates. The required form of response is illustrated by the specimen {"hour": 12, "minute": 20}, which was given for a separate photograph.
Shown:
{"hour": 12, "minute": 10}
